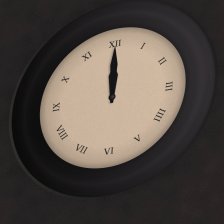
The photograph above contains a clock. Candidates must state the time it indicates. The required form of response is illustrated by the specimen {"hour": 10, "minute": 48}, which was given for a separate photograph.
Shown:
{"hour": 12, "minute": 0}
